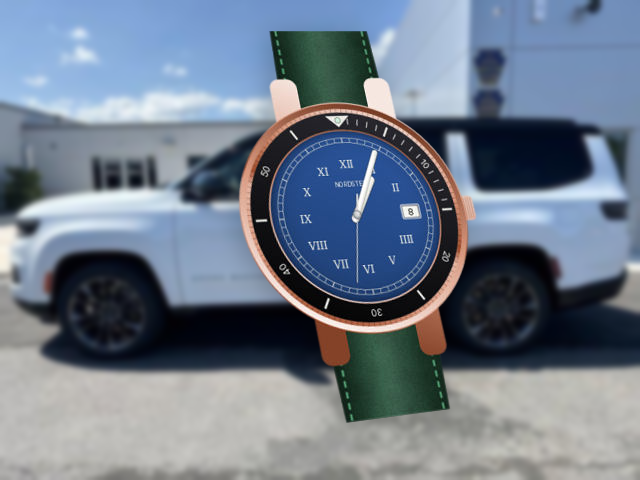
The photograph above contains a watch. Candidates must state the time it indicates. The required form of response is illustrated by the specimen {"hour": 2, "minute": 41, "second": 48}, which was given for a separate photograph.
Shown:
{"hour": 1, "minute": 4, "second": 32}
